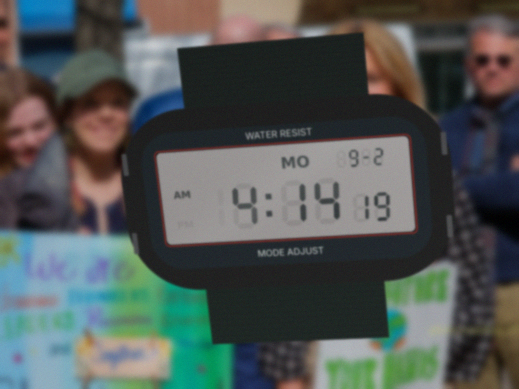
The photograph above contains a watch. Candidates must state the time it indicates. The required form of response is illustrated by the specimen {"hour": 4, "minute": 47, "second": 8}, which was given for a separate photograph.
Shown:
{"hour": 4, "minute": 14, "second": 19}
